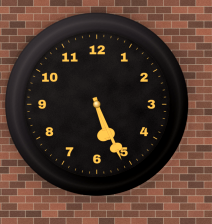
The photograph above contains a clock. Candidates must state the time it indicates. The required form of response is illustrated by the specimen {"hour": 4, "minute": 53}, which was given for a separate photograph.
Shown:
{"hour": 5, "minute": 26}
